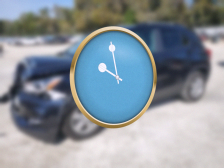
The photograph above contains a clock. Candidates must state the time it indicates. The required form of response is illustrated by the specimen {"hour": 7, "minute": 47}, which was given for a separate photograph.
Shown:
{"hour": 9, "minute": 58}
